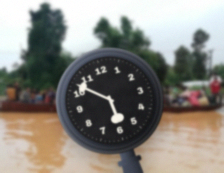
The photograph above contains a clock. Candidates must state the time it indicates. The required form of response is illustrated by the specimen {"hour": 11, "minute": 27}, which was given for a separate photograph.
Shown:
{"hour": 5, "minute": 52}
